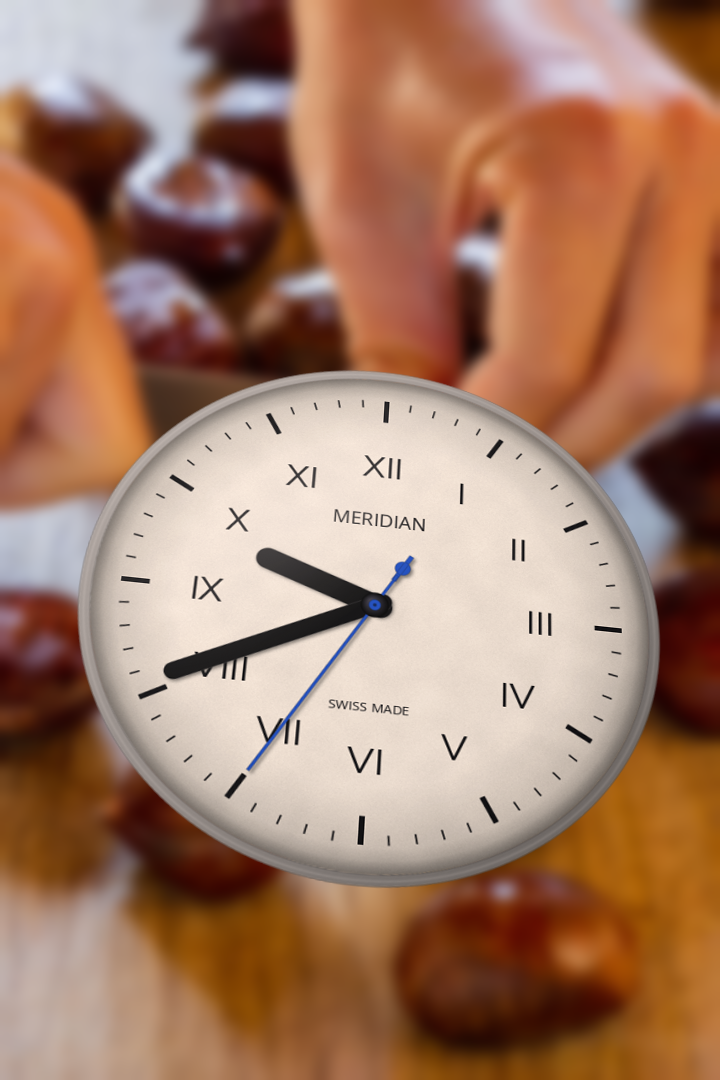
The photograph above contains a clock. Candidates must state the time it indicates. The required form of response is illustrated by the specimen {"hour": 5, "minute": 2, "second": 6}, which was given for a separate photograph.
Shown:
{"hour": 9, "minute": 40, "second": 35}
